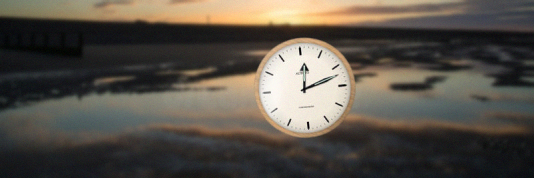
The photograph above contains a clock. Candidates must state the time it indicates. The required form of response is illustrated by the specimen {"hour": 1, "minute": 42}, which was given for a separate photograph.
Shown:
{"hour": 12, "minute": 12}
